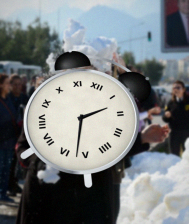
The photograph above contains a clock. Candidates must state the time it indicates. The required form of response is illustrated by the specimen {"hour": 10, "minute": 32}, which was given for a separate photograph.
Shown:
{"hour": 1, "minute": 27}
